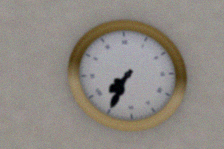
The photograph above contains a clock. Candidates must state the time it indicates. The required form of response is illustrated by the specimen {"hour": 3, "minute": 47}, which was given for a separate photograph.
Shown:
{"hour": 7, "minute": 35}
